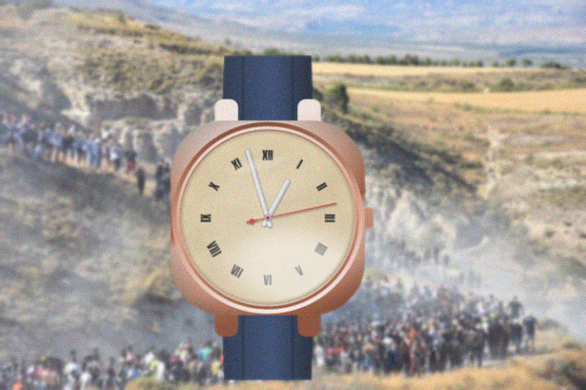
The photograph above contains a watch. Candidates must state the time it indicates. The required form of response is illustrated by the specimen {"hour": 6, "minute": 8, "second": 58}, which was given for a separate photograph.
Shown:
{"hour": 12, "minute": 57, "second": 13}
